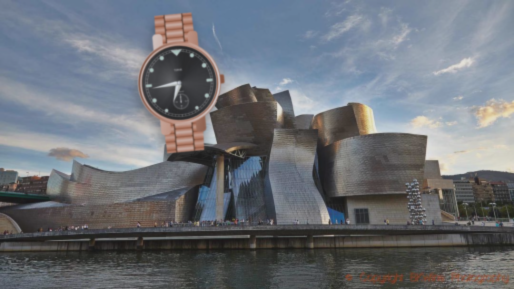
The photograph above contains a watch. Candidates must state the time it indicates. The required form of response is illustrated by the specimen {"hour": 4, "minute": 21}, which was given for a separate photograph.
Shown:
{"hour": 6, "minute": 44}
